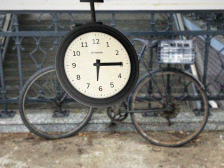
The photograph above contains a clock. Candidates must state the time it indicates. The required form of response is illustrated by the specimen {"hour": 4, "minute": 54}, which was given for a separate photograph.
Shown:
{"hour": 6, "minute": 15}
